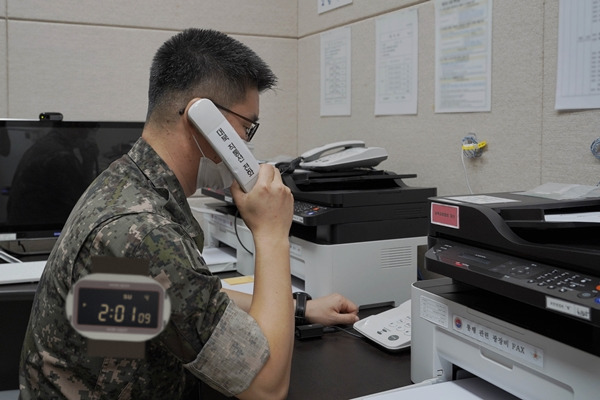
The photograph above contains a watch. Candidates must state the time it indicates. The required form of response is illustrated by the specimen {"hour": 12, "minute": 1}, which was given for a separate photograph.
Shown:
{"hour": 2, "minute": 1}
